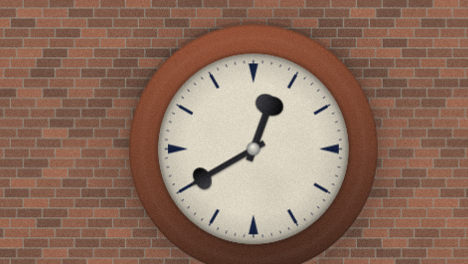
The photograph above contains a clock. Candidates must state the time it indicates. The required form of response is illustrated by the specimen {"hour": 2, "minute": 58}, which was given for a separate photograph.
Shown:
{"hour": 12, "minute": 40}
